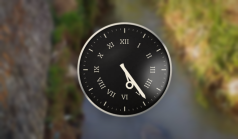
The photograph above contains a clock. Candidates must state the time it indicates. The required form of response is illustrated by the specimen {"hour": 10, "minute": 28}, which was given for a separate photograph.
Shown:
{"hour": 5, "minute": 24}
